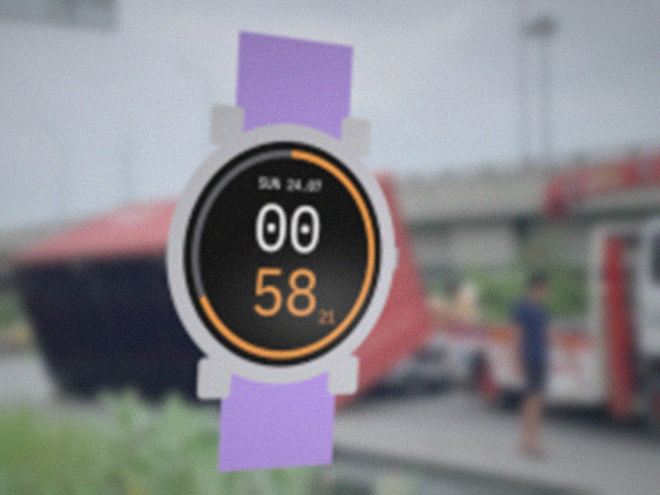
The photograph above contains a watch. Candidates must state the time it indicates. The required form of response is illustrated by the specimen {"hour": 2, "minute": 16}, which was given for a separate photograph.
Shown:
{"hour": 0, "minute": 58}
